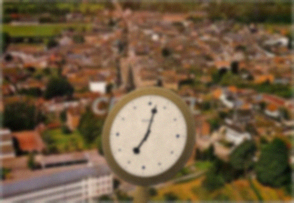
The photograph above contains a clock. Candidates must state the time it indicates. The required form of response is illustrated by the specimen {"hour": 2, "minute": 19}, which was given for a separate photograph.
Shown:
{"hour": 7, "minute": 2}
